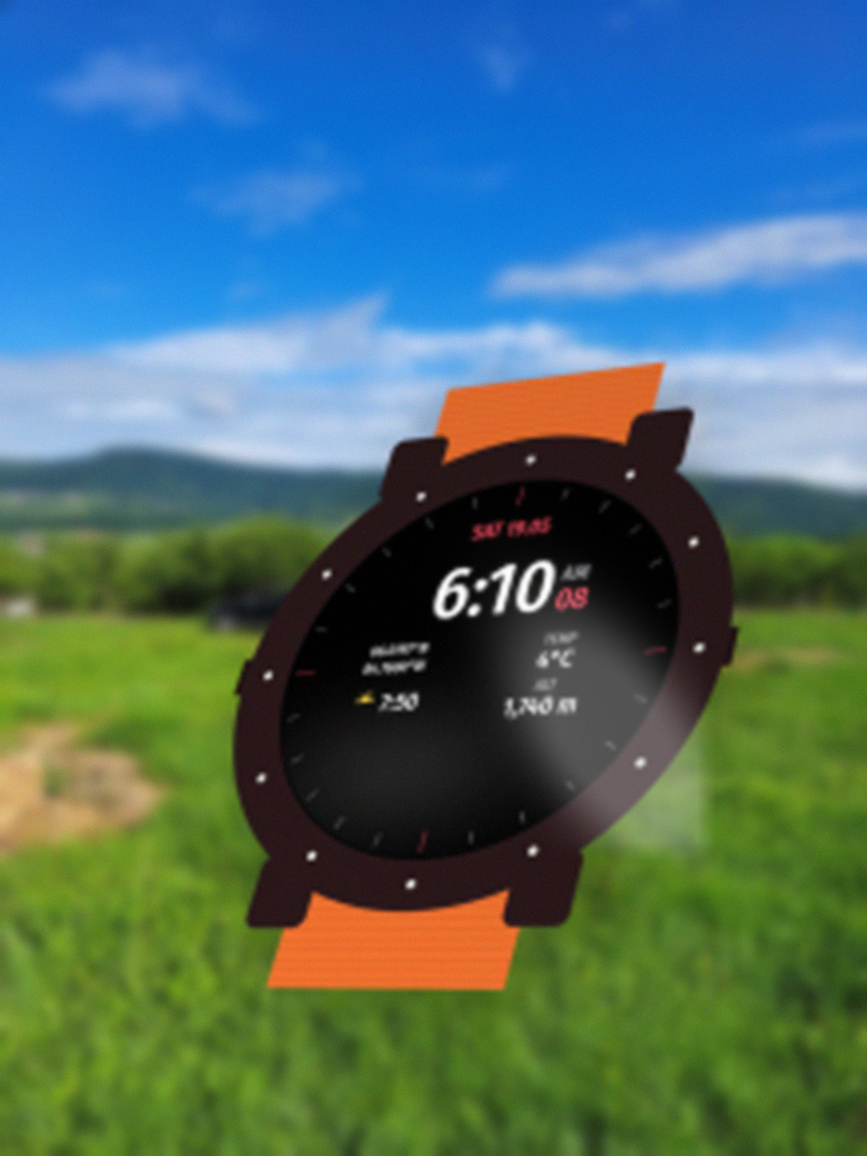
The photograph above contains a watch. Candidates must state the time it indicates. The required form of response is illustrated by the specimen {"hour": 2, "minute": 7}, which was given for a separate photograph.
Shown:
{"hour": 6, "minute": 10}
